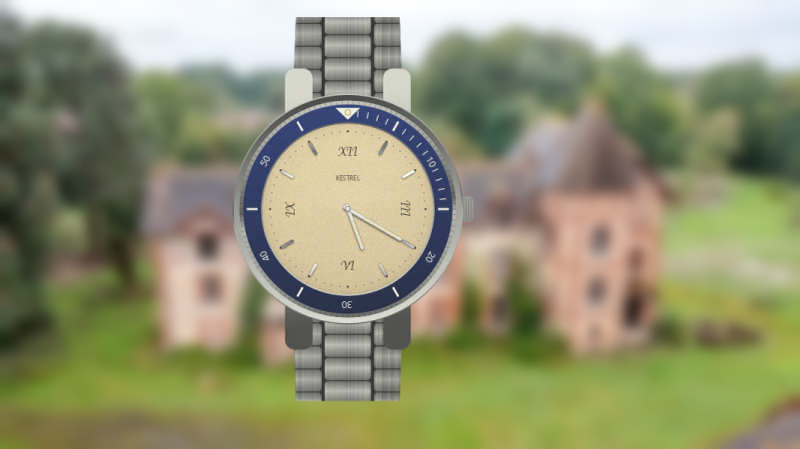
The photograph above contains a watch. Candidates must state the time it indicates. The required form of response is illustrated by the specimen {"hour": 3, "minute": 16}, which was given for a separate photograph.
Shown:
{"hour": 5, "minute": 20}
